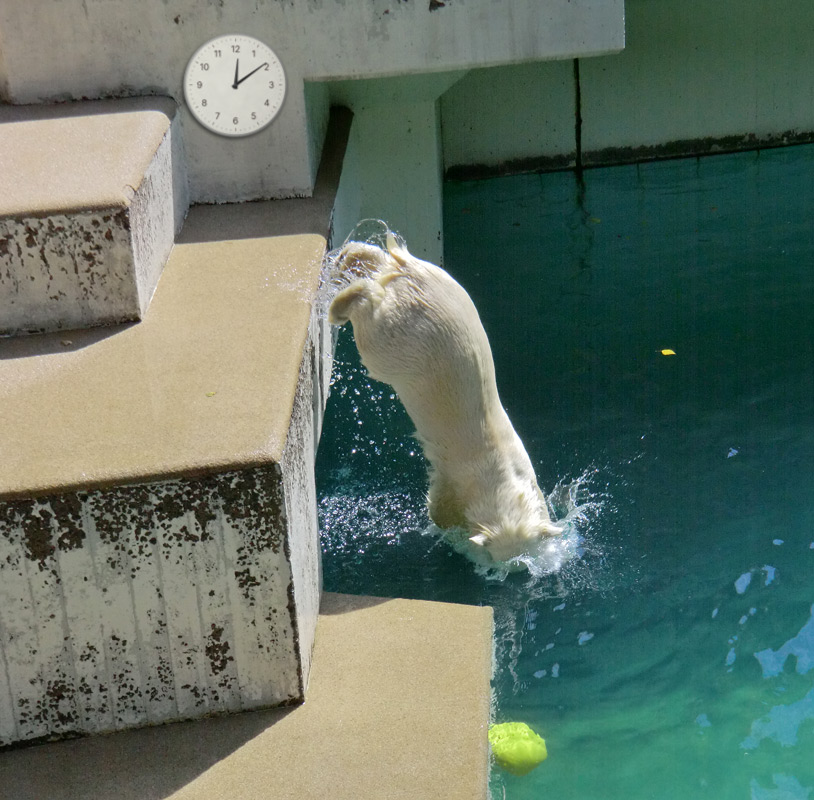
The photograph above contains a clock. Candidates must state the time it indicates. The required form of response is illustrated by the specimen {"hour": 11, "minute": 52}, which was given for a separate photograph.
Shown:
{"hour": 12, "minute": 9}
